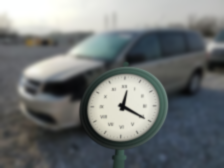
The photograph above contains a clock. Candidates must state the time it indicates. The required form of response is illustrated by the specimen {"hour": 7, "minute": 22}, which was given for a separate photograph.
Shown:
{"hour": 12, "minute": 20}
